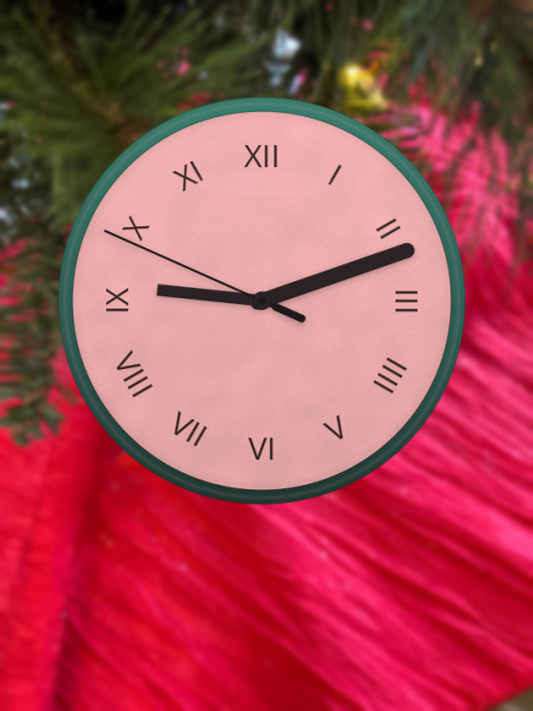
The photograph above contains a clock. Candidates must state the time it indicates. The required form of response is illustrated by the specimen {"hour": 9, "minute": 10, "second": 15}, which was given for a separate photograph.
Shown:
{"hour": 9, "minute": 11, "second": 49}
